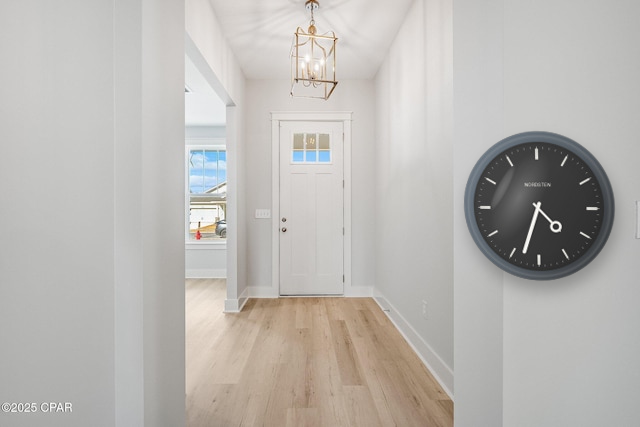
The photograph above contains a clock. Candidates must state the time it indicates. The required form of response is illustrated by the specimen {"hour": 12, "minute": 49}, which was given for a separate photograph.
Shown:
{"hour": 4, "minute": 33}
